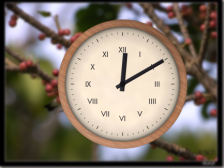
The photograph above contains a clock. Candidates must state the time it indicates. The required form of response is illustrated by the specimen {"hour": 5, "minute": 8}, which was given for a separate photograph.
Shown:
{"hour": 12, "minute": 10}
